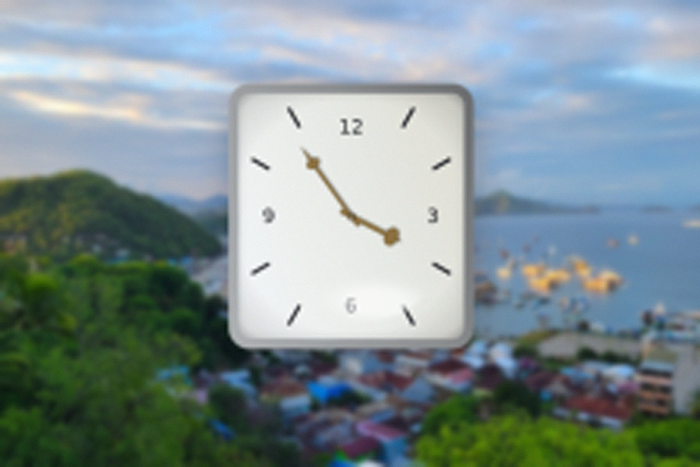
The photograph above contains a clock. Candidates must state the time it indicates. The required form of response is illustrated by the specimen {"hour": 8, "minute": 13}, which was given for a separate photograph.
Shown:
{"hour": 3, "minute": 54}
